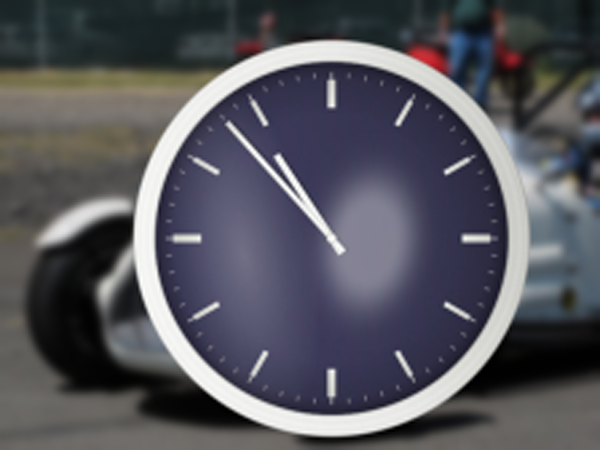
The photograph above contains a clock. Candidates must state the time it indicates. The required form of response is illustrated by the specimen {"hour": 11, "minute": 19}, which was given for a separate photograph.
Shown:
{"hour": 10, "minute": 53}
